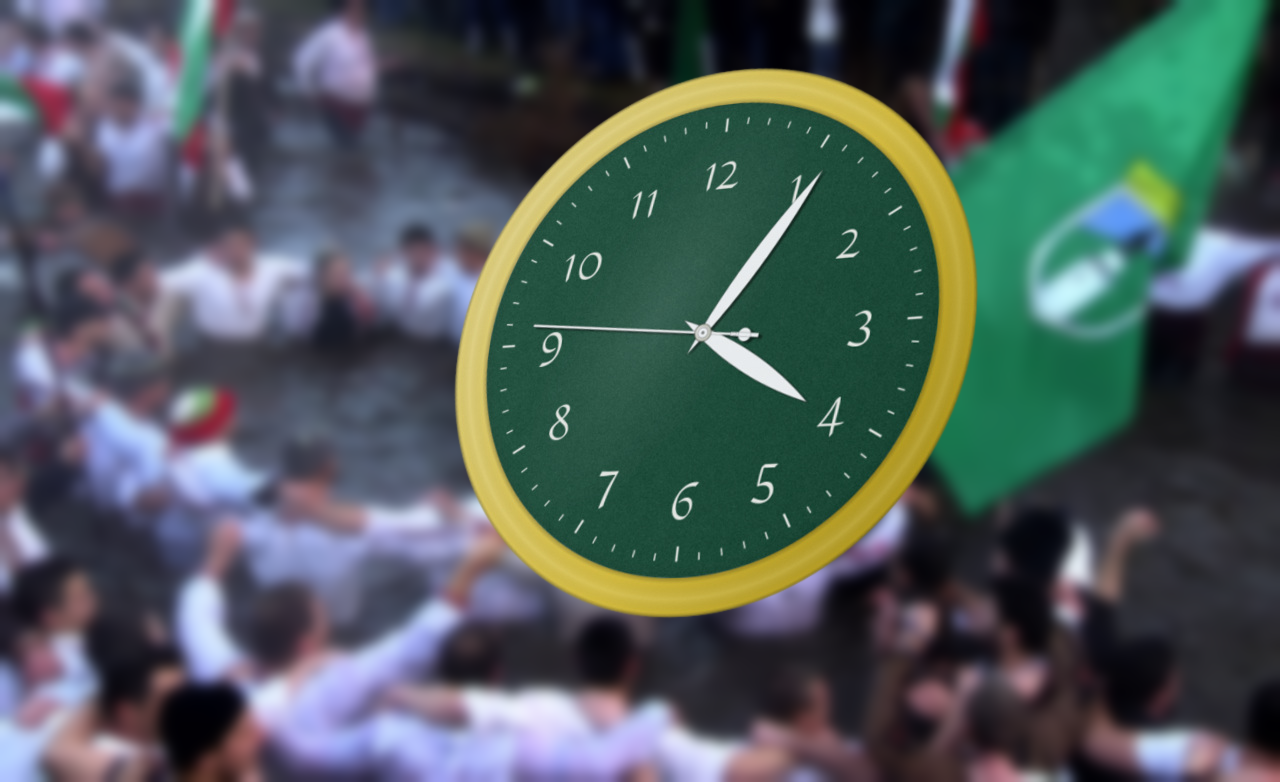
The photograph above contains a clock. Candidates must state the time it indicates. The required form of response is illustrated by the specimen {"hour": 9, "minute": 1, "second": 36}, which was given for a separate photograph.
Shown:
{"hour": 4, "minute": 5, "second": 46}
